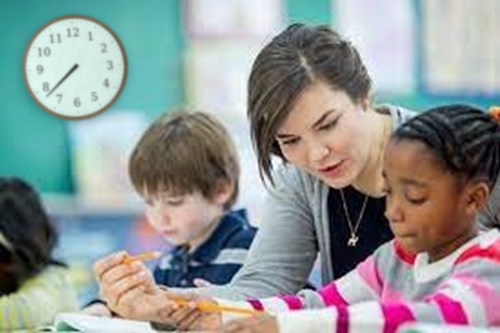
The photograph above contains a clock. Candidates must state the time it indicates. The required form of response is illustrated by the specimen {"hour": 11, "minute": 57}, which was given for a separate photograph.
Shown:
{"hour": 7, "minute": 38}
